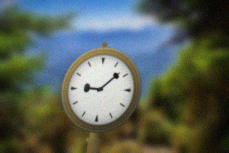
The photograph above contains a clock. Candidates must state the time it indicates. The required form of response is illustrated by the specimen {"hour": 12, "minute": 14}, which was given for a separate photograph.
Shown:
{"hour": 9, "minute": 8}
